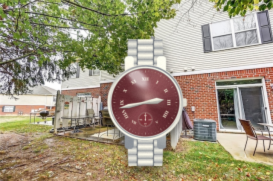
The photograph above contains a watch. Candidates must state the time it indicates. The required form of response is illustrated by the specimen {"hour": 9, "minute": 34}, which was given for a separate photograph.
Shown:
{"hour": 2, "minute": 43}
